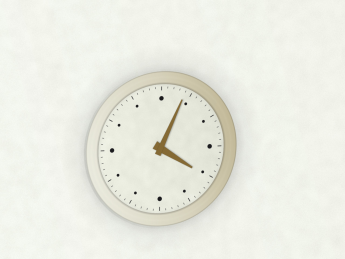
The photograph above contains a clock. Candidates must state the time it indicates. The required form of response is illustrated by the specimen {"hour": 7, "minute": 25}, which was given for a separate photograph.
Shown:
{"hour": 4, "minute": 4}
